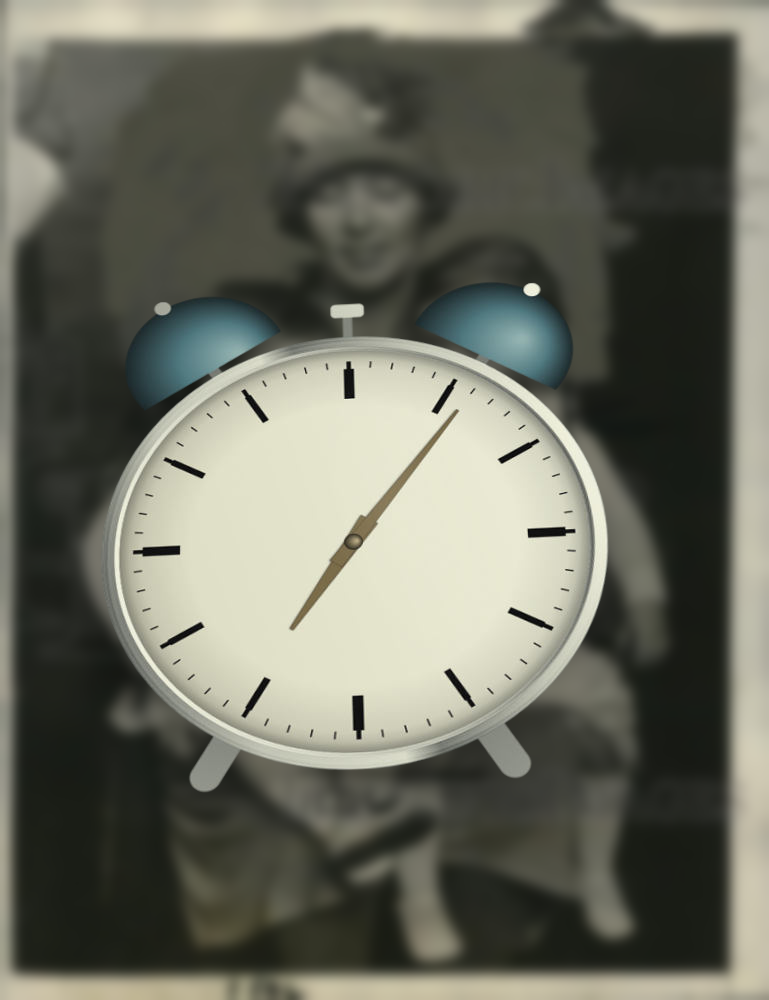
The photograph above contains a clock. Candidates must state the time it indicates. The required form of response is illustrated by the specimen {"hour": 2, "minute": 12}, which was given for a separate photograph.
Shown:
{"hour": 7, "minute": 6}
